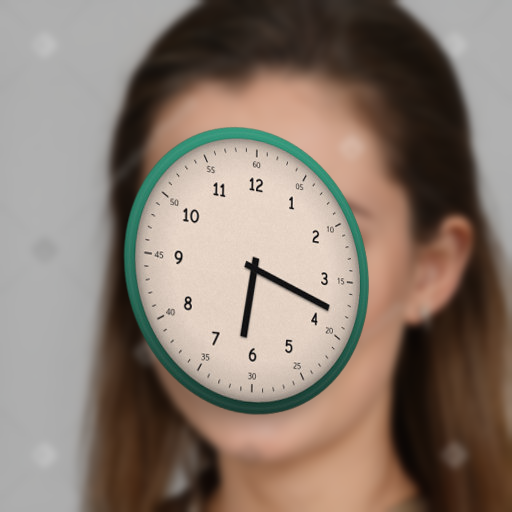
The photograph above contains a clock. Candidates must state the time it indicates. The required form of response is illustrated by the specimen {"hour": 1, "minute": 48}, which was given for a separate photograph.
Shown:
{"hour": 6, "minute": 18}
